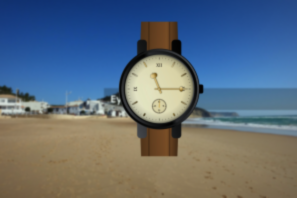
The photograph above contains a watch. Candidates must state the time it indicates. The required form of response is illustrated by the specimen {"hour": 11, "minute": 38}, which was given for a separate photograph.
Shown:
{"hour": 11, "minute": 15}
